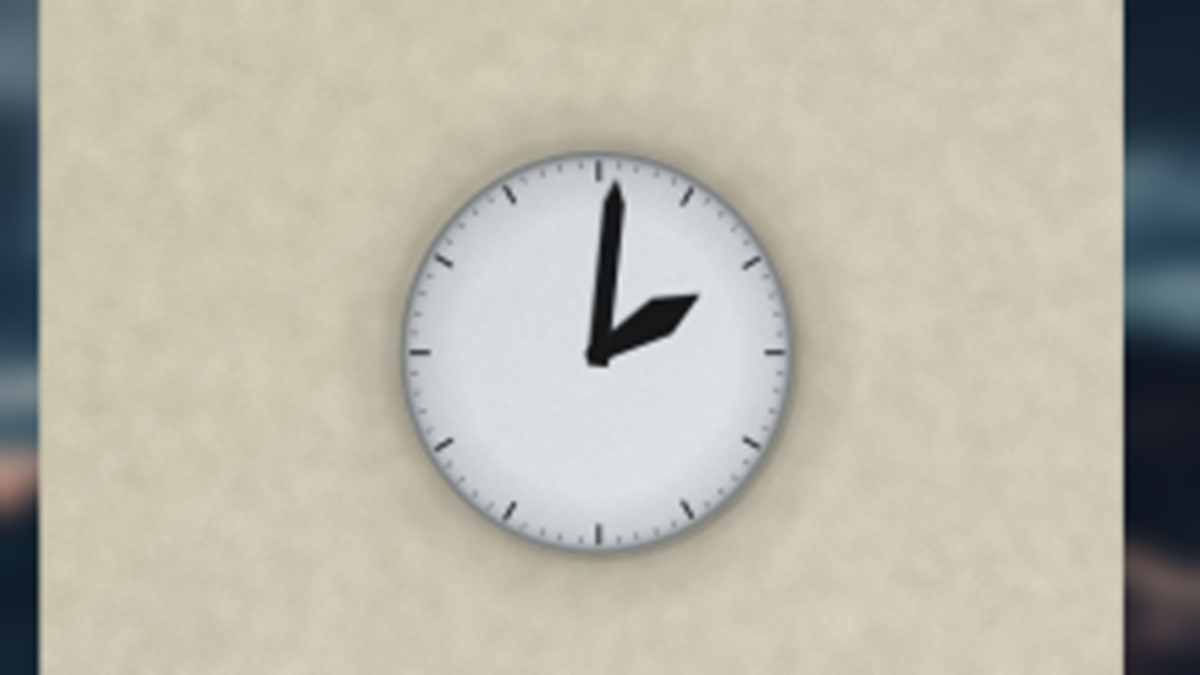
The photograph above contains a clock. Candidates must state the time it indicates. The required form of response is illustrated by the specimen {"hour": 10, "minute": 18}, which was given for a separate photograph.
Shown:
{"hour": 2, "minute": 1}
